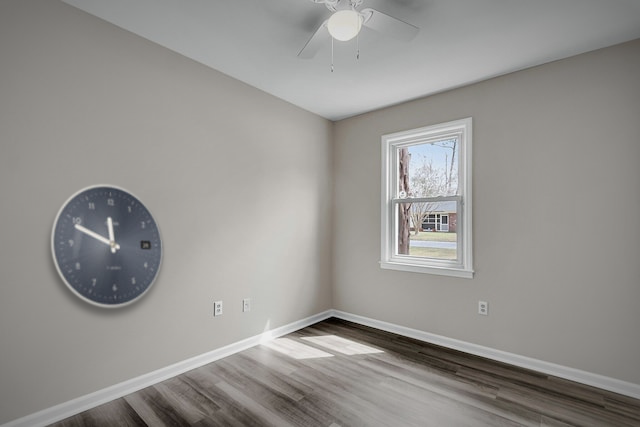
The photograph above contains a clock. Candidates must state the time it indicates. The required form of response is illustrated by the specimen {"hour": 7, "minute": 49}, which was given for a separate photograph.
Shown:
{"hour": 11, "minute": 49}
